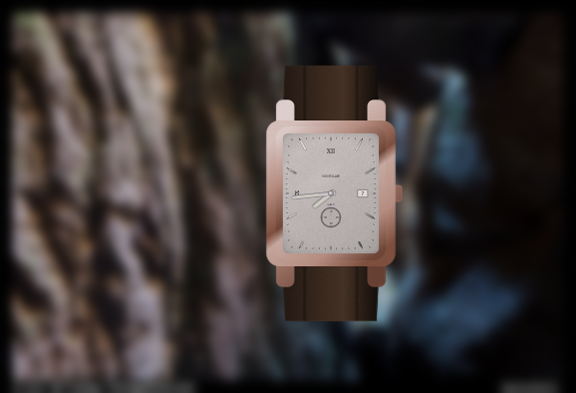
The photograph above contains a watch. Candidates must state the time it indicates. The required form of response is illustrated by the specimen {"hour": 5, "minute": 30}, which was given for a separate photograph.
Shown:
{"hour": 7, "minute": 44}
